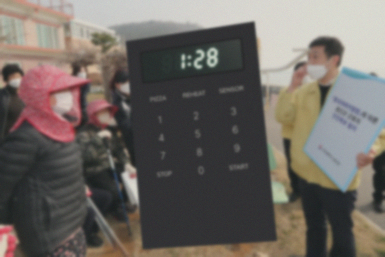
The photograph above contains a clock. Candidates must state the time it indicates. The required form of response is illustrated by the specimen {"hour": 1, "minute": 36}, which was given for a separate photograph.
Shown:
{"hour": 1, "minute": 28}
